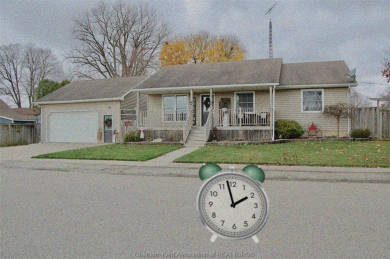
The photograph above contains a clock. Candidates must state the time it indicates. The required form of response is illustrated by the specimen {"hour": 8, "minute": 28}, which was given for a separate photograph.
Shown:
{"hour": 1, "minute": 58}
